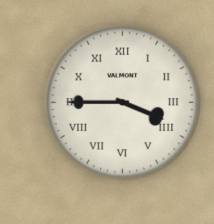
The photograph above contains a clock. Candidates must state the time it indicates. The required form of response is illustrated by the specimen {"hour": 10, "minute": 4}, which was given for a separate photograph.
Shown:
{"hour": 3, "minute": 45}
